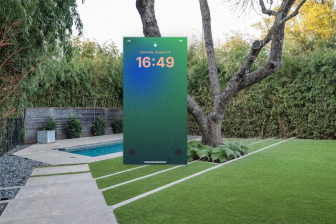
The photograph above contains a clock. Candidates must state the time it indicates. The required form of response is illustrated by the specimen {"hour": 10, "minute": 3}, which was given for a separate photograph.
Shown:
{"hour": 16, "minute": 49}
